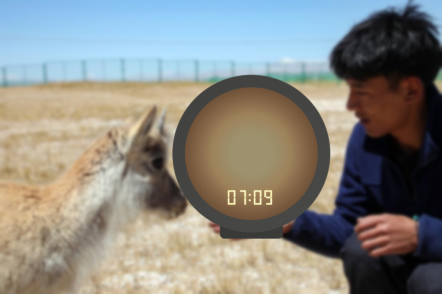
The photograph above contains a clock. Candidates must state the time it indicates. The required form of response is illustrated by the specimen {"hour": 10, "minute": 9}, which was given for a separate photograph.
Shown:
{"hour": 7, "minute": 9}
